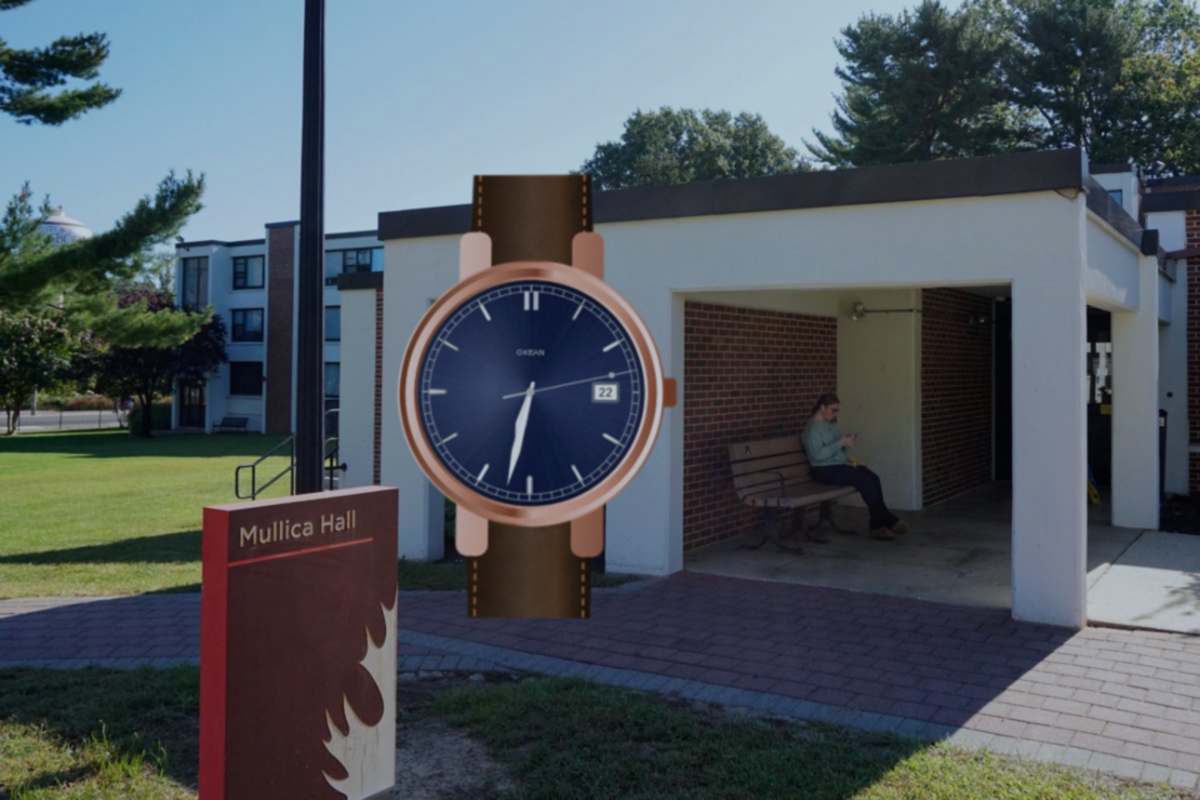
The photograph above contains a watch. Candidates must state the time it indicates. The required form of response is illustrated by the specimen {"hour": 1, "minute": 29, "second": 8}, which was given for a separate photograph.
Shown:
{"hour": 6, "minute": 32, "second": 13}
